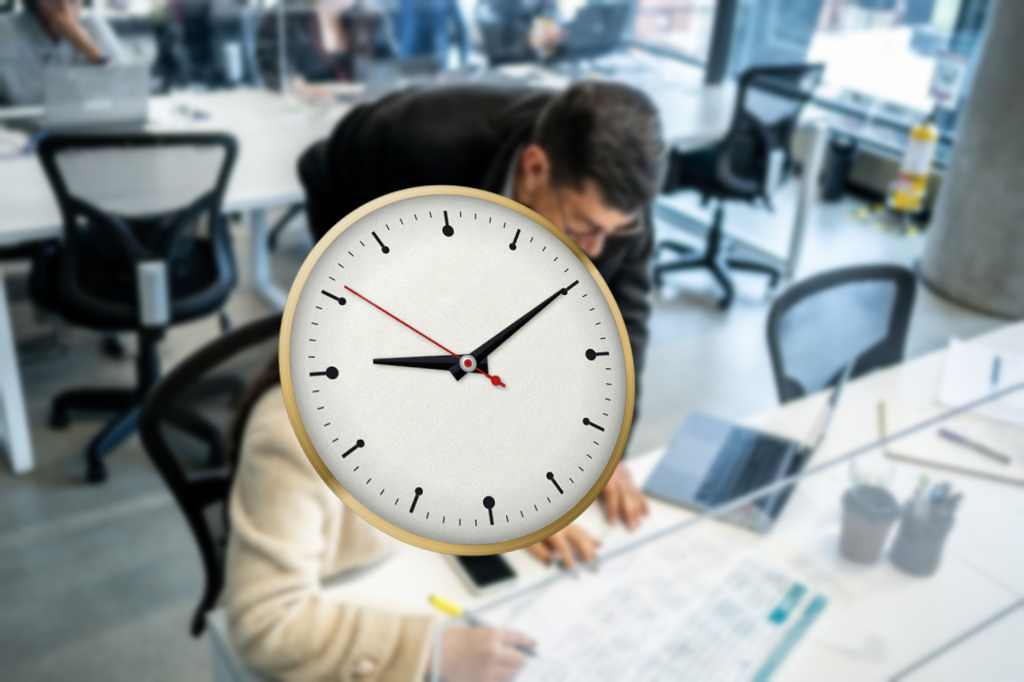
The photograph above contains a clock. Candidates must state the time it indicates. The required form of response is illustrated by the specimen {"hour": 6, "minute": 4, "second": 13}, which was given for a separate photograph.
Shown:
{"hour": 9, "minute": 9, "second": 51}
